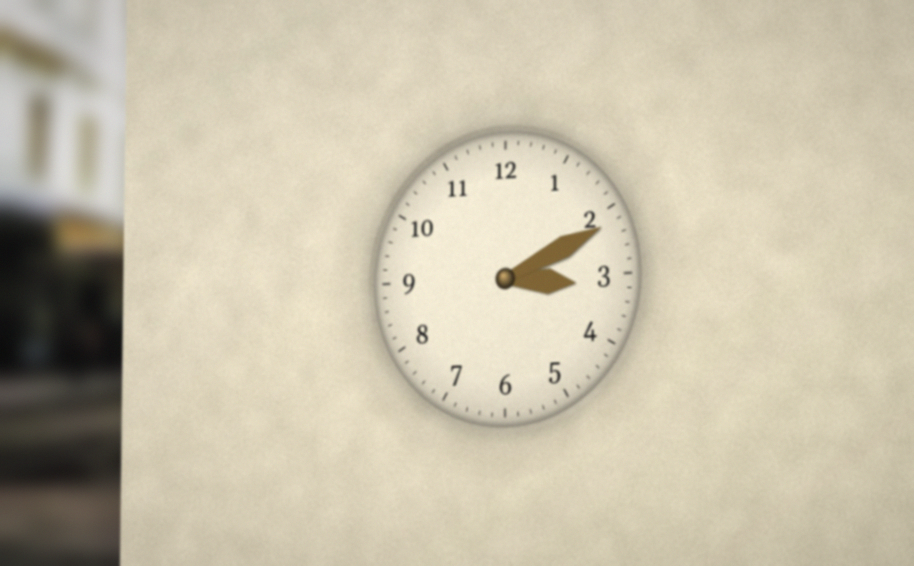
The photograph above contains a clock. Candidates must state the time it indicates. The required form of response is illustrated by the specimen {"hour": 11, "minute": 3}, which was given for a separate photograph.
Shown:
{"hour": 3, "minute": 11}
